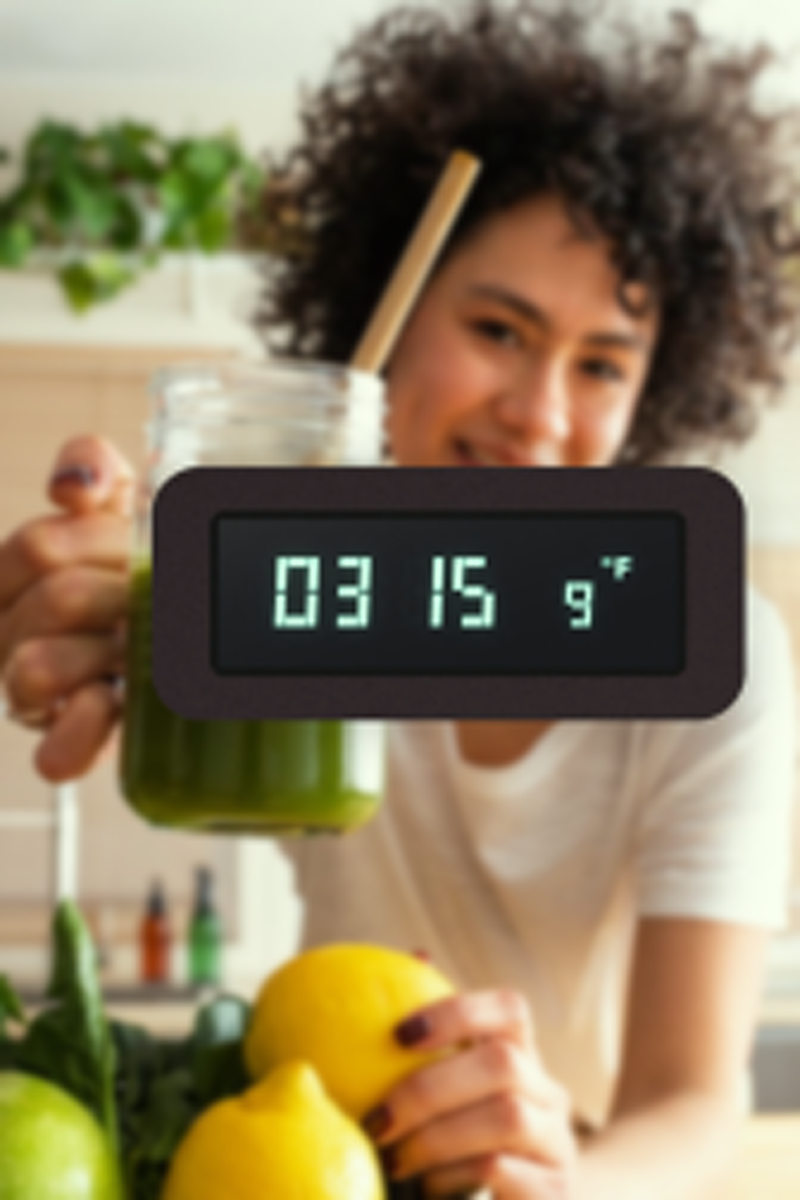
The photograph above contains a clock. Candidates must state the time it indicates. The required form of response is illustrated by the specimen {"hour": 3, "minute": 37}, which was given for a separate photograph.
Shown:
{"hour": 3, "minute": 15}
